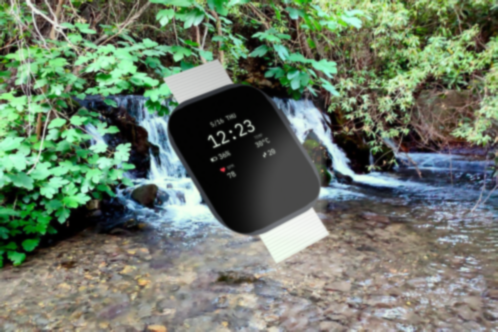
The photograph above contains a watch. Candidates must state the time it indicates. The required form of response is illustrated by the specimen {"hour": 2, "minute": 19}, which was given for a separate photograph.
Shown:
{"hour": 12, "minute": 23}
